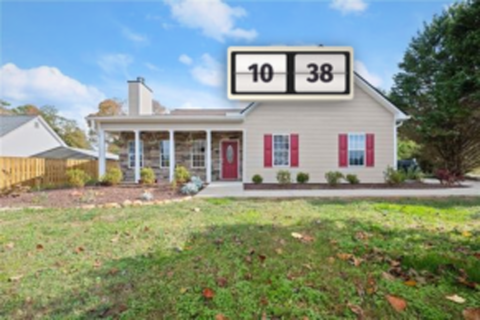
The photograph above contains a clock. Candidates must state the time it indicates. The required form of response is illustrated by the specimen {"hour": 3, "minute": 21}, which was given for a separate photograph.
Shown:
{"hour": 10, "minute": 38}
